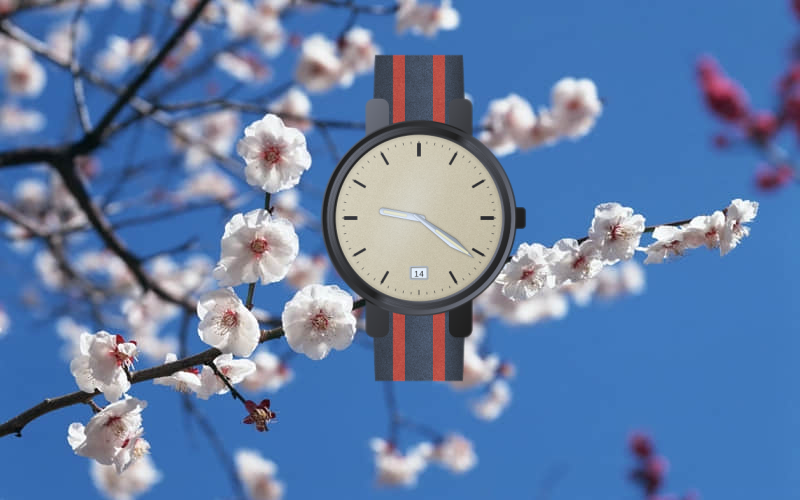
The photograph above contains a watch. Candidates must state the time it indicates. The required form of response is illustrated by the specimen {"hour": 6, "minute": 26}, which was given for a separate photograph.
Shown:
{"hour": 9, "minute": 21}
